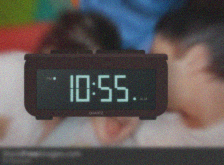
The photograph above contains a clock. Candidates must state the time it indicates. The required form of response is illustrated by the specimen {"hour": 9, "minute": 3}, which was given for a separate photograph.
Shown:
{"hour": 10, "minute": 55}
